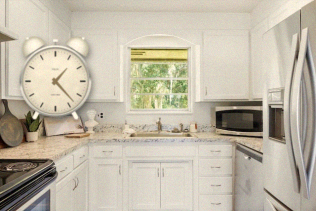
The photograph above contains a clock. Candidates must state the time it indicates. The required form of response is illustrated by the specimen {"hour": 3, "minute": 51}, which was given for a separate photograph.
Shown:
{"hour": 1, "minute": 23}
